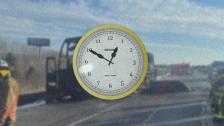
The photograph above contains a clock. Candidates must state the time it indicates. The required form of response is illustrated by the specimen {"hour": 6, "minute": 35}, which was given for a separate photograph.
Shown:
{"hour": 12, "minute": 50}
